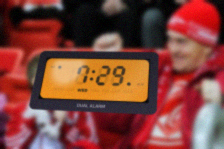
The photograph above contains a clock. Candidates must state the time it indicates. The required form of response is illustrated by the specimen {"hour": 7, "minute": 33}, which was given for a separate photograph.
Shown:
{"hour": 7, "minute": 29}
